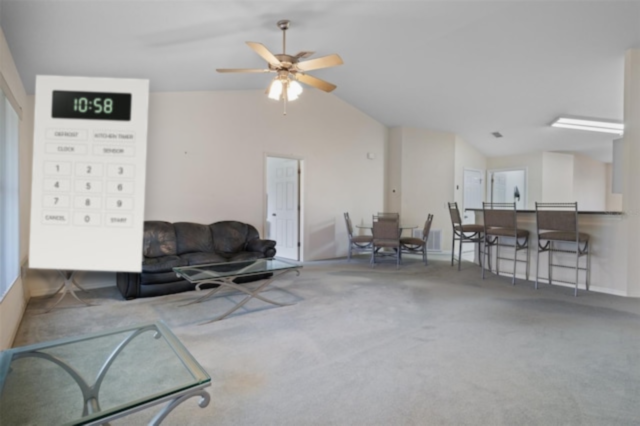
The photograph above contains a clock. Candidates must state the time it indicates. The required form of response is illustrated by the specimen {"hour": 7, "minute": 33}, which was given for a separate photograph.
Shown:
{"hour": 10, "minute": 58}
